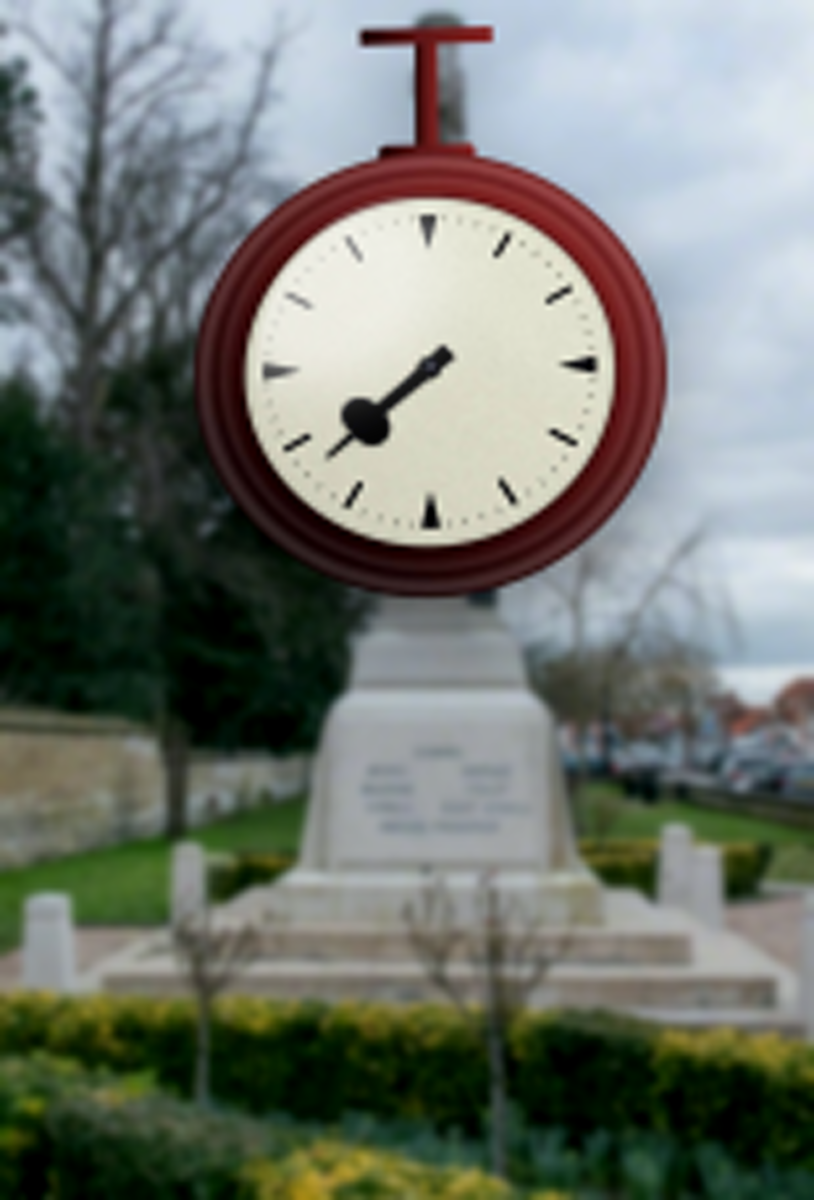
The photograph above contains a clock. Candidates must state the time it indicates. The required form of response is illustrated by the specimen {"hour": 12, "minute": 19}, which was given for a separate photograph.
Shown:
{"hour": 7, "minute": 38}
